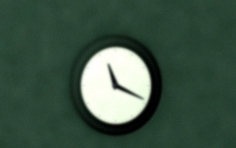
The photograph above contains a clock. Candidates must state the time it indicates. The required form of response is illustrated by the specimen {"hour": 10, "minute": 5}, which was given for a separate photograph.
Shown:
{"hour": 11, "minute": 19}
